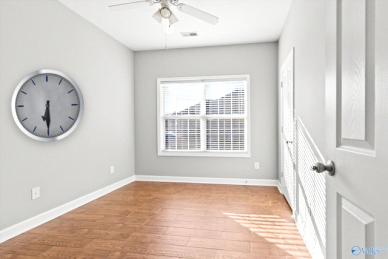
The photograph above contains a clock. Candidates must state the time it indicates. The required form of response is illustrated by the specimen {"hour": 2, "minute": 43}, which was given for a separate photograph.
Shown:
{"hour": 6, "minute": 30}
